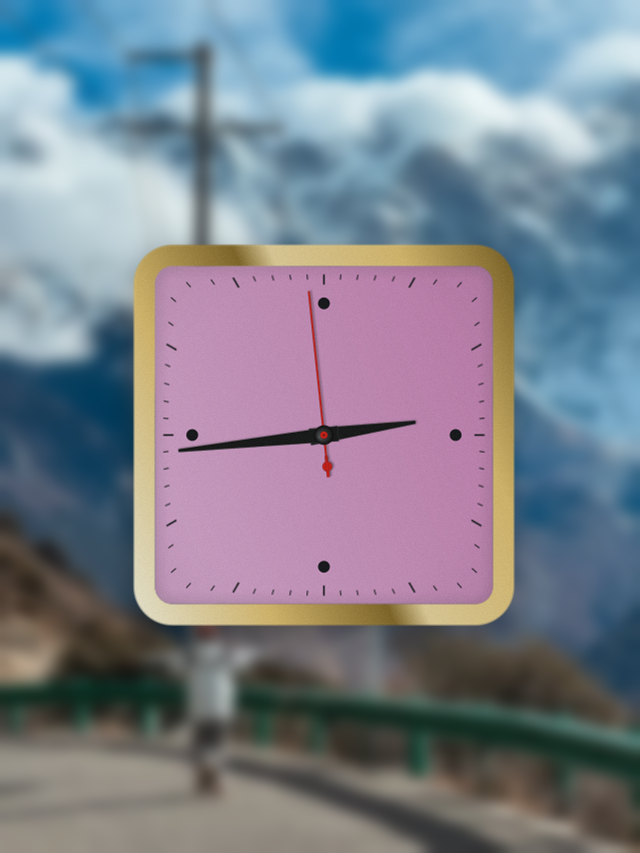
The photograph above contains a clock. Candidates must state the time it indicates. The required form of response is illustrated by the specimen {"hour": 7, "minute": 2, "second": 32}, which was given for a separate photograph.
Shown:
{"hour": 2, "minute": 43, "second": 59}
